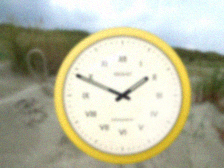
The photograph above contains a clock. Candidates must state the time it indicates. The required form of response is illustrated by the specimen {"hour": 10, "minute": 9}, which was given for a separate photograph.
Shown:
{"hour": 1, "minute": 49}
